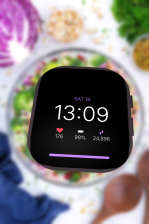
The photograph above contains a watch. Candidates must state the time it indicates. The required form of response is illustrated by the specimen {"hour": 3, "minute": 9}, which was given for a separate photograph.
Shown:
{"hour": 13, "minute": 9}
